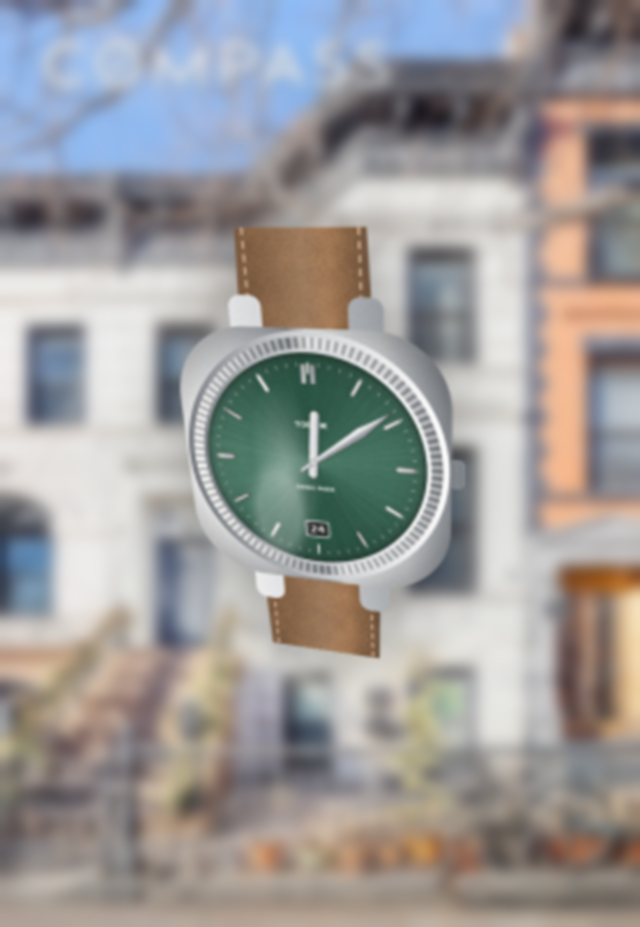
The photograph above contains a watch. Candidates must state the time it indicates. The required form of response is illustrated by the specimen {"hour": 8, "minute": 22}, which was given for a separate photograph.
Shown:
{"hour": 12, "minute": 9}
